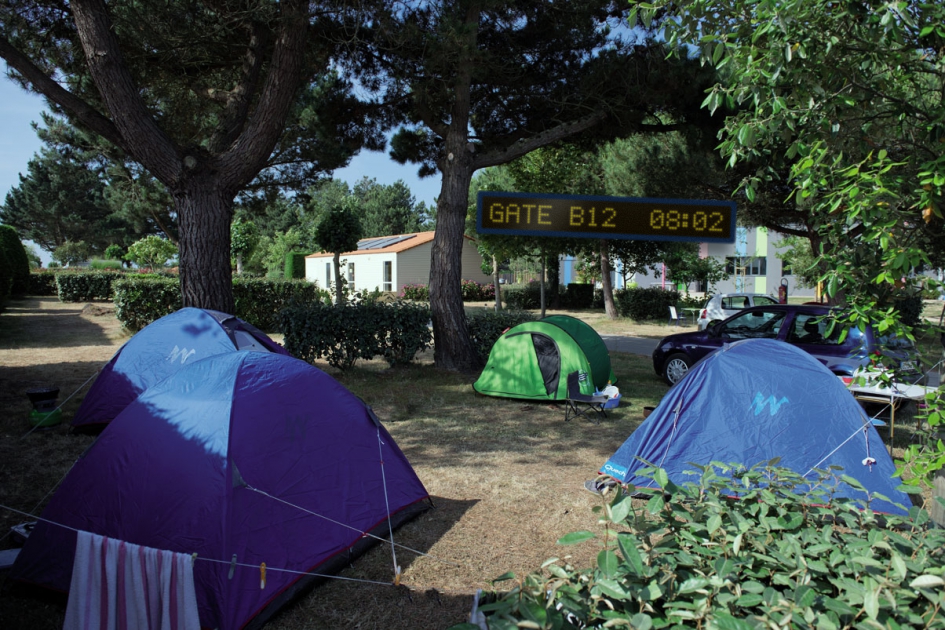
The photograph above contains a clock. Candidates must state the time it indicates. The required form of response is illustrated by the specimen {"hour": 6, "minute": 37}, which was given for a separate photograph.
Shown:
{"hour": 8, "minute": 2}
